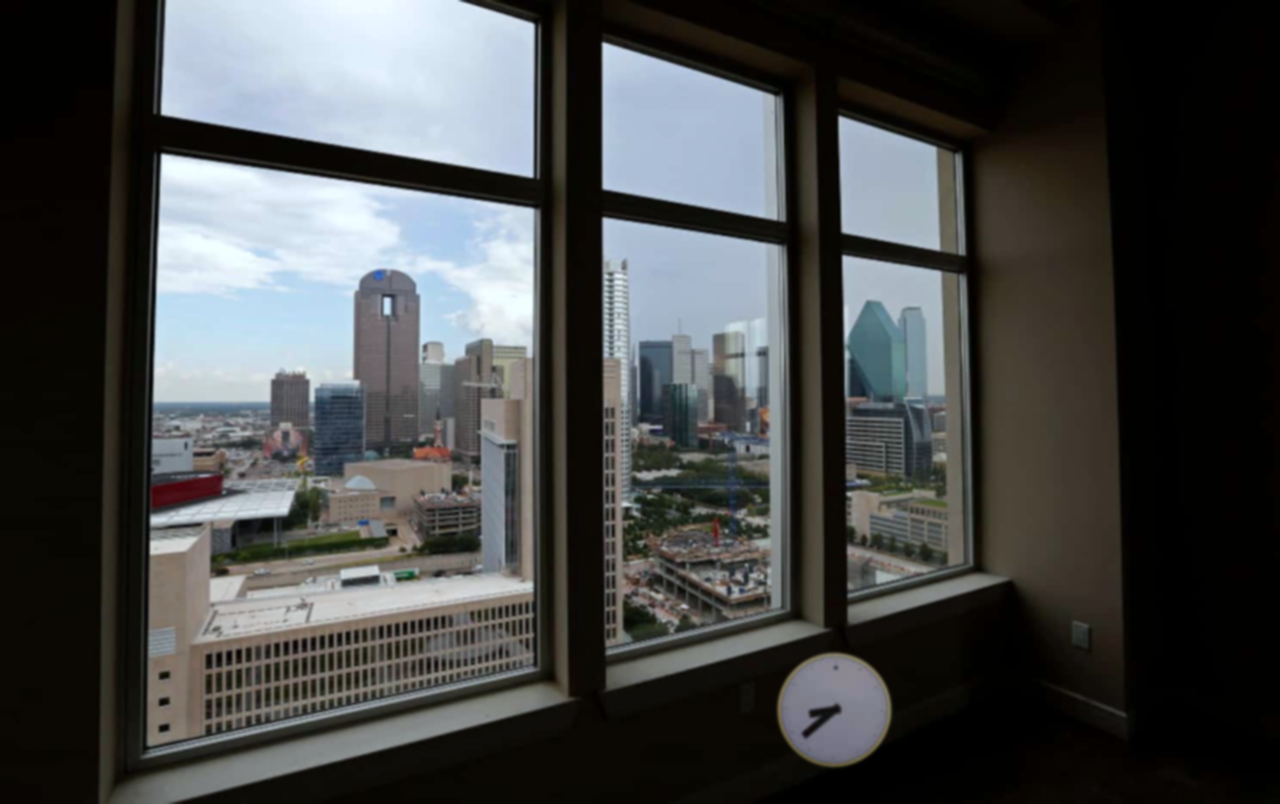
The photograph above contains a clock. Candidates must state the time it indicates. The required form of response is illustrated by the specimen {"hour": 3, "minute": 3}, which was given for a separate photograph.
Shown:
{"hour": 8, "minute": 38}
